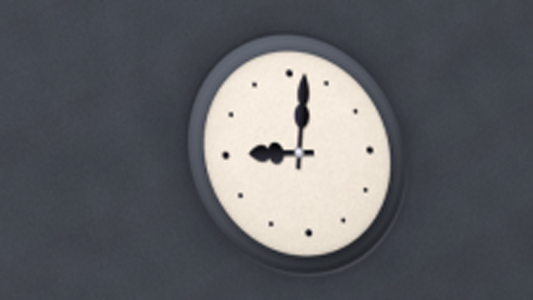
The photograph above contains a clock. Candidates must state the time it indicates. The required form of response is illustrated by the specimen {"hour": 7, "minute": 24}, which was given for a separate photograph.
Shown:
{"hour": 9, "minute": 2}
